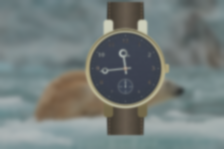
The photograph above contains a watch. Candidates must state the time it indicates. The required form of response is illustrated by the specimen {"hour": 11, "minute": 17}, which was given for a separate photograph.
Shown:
{"hour": 11, "minute": 44}
